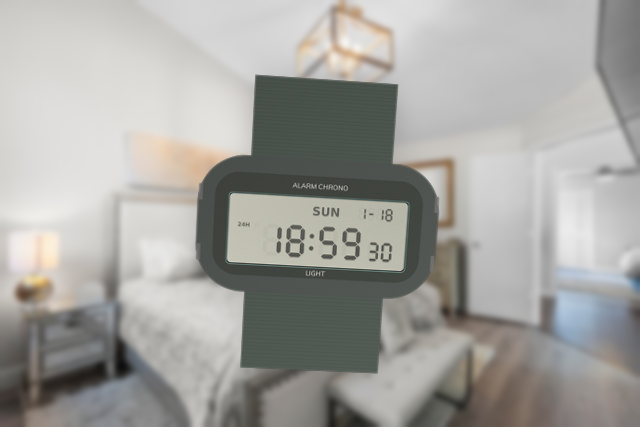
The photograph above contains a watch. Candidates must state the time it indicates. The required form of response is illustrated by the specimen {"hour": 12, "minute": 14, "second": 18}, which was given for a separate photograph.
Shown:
{"hour": 18, "minute": 59, "second": 30}
